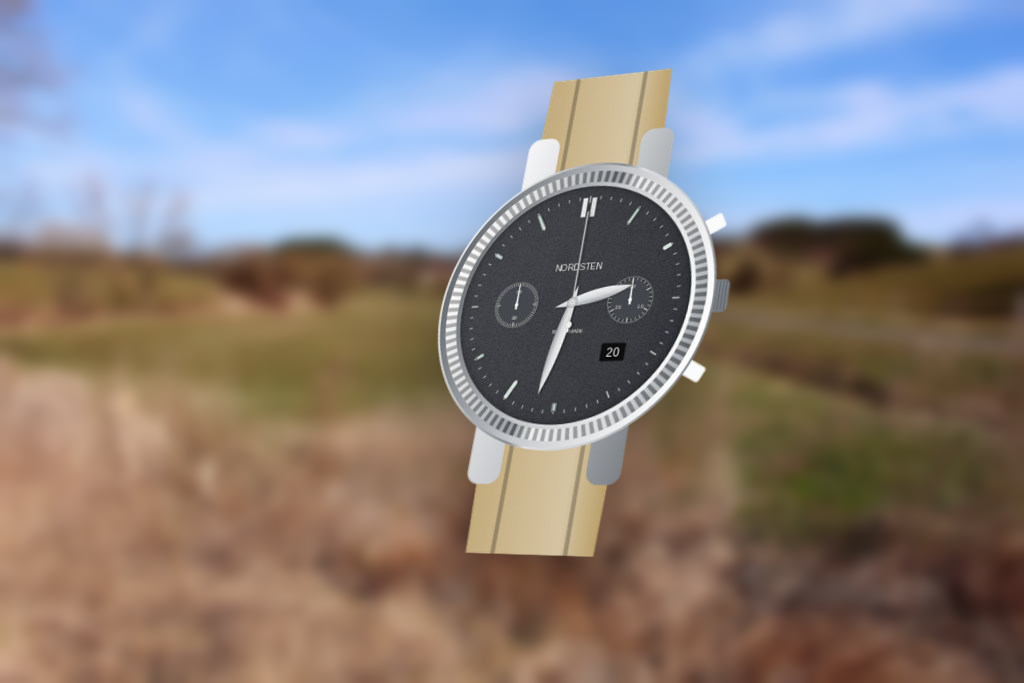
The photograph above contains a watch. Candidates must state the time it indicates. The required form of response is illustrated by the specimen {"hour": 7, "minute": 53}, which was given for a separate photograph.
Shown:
{"hour": 2, "minute": 32}
